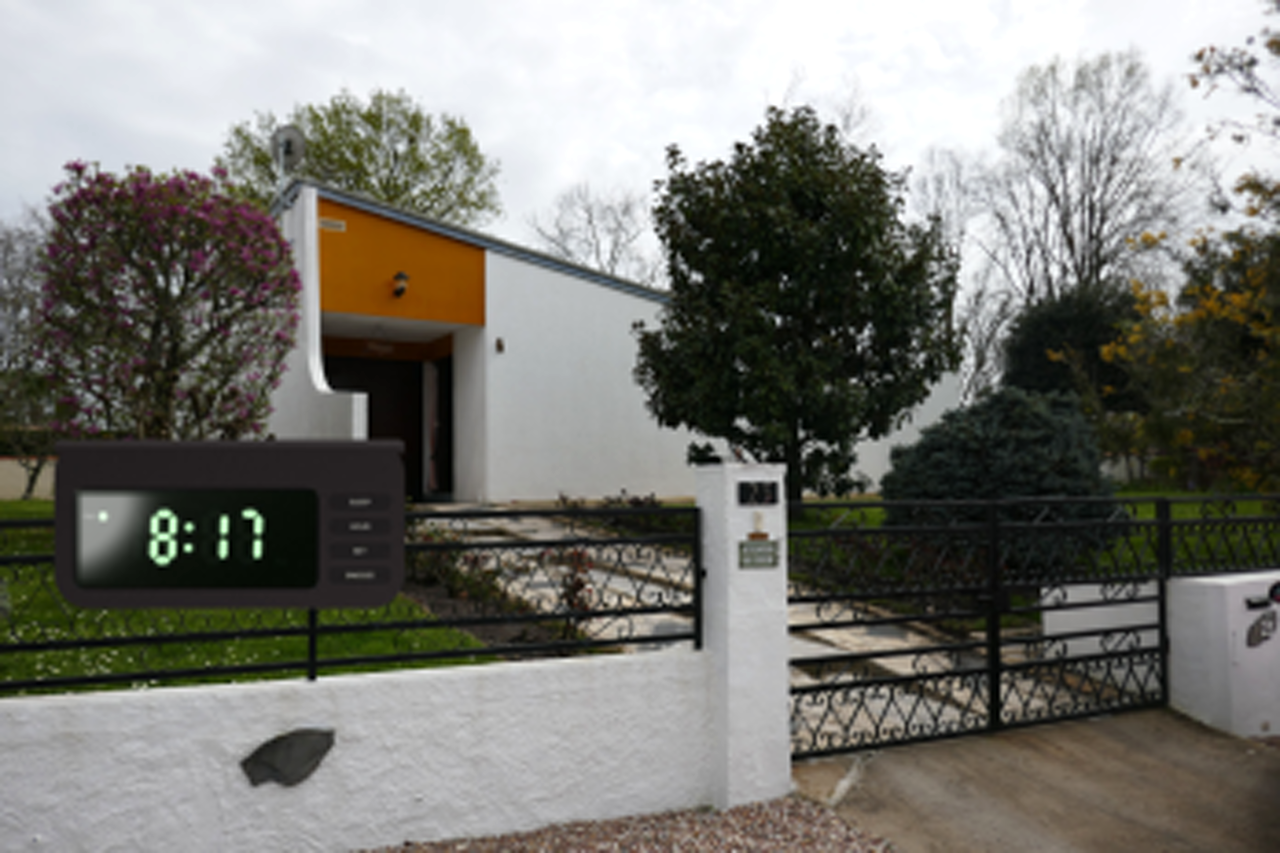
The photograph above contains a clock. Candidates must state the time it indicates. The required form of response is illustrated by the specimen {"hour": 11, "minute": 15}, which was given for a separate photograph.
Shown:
{"hour": 8, "minute": 17}
